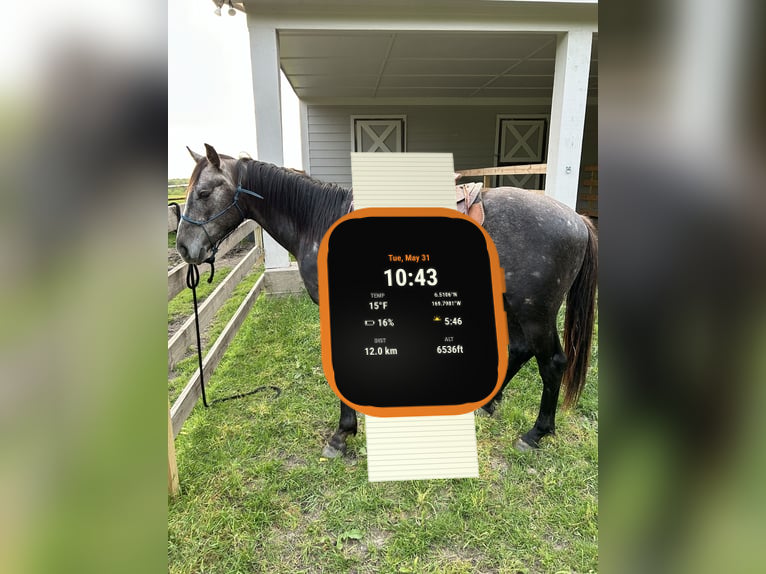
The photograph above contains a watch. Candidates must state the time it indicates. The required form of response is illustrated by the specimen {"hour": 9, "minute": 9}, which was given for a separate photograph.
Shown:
{"hour": 10, "minute": 43}
